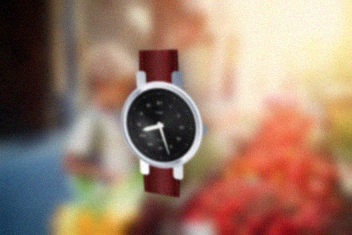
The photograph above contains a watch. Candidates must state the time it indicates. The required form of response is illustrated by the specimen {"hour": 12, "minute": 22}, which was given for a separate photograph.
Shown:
{"hour": 8, "minute": 27}
